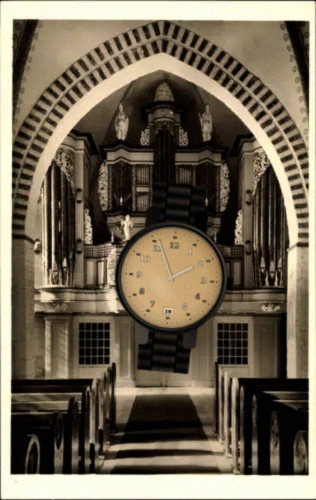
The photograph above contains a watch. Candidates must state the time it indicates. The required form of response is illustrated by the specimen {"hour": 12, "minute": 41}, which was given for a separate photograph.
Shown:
{"hour": 1, "minute": 56}
